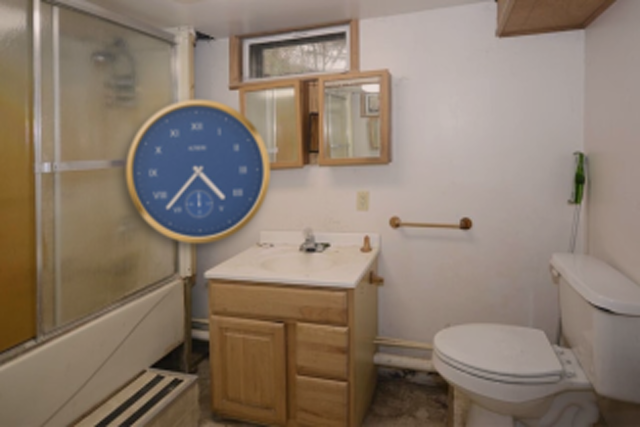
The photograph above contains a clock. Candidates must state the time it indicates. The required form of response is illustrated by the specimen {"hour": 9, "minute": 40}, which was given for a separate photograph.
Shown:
{"hour": 4, "minute": 37}
